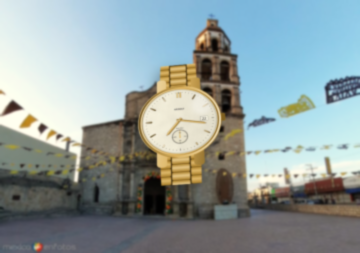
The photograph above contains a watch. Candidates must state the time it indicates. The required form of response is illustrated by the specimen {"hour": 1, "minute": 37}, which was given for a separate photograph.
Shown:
{"hour": 7, "minute": 17}
